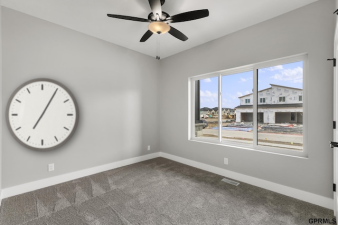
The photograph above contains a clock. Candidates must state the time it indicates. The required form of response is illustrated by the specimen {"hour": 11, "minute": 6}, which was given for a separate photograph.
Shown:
{"hour": 7, "minute": 5}
